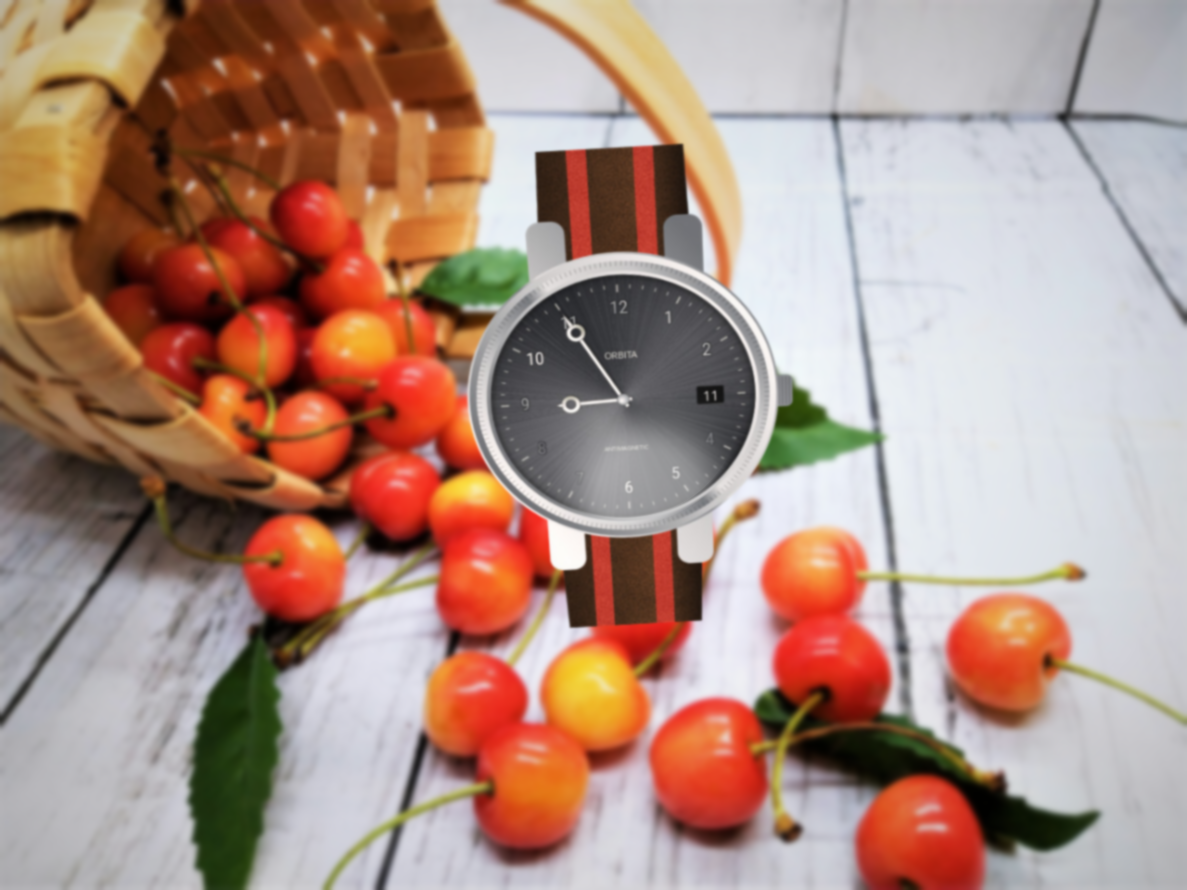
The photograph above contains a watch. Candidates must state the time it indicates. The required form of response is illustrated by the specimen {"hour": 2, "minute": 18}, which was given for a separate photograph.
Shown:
{"hour": 8, "minute": 55}
